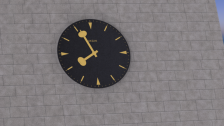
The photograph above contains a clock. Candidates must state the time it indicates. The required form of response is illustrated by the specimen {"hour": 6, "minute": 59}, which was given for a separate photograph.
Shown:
{"hour": 7, "minute": 56}
